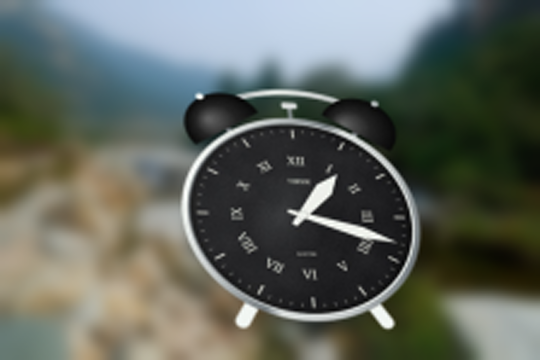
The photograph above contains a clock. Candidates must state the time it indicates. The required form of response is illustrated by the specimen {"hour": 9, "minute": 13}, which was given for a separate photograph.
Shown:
{"hour": 1, "minute": 18}
